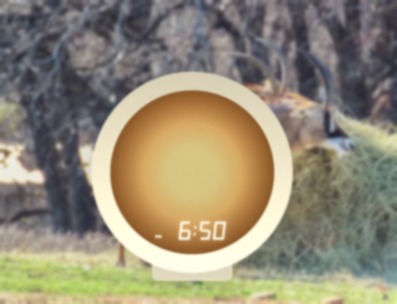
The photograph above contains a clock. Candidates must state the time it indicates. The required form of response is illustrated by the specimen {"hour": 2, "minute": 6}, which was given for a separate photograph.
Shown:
{"hour": 6, "minute": 50}
